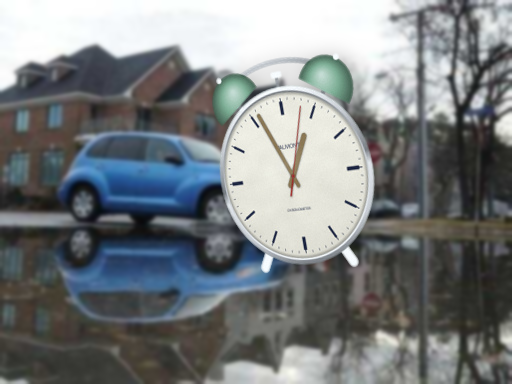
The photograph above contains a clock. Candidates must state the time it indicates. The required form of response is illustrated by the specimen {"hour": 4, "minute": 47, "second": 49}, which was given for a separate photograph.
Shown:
{"hour": 12, "minute": 56, "second": 3}
